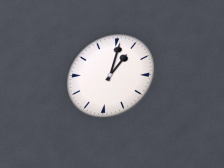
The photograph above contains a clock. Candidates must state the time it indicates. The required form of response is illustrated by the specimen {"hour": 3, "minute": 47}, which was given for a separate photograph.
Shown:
{"hour": 1, "minute": 1}
